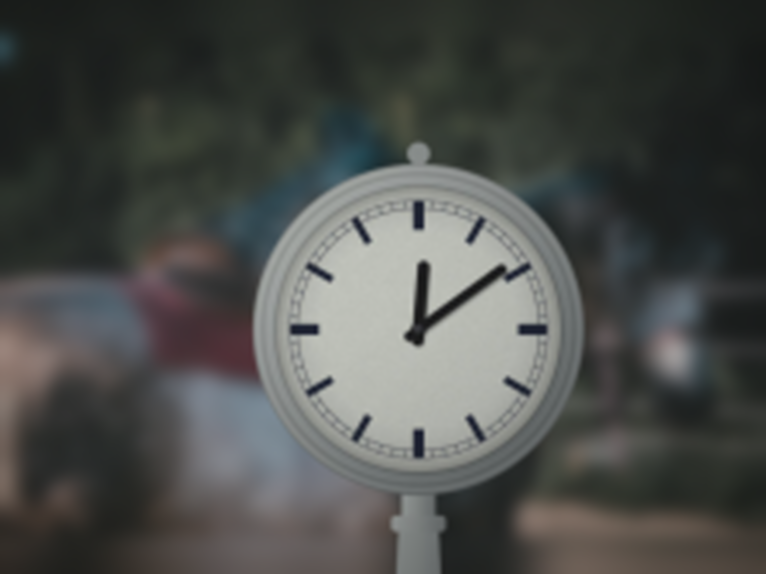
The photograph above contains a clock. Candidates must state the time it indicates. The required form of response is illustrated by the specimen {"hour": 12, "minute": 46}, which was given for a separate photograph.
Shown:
{"hour": 12, "minute": 9}
